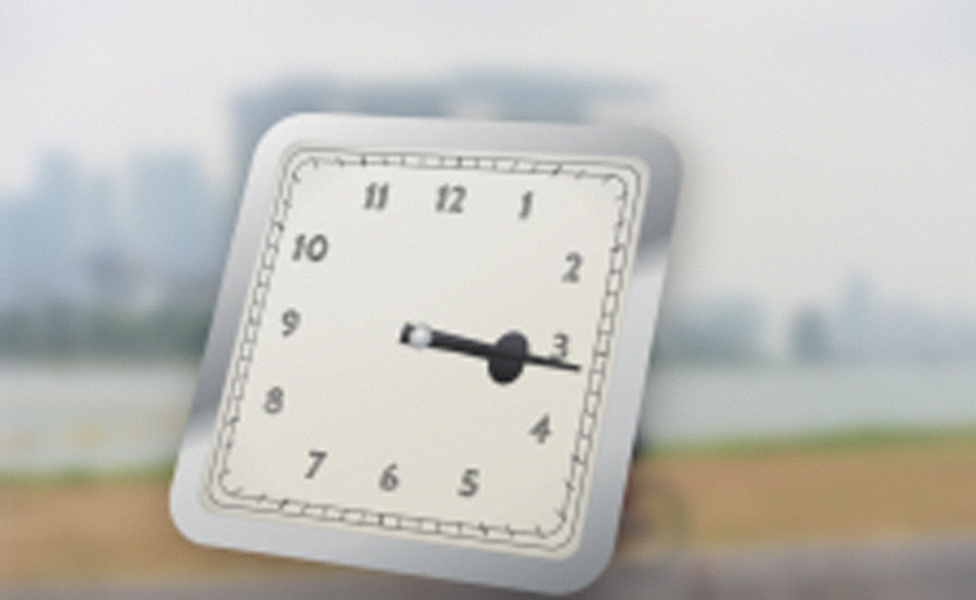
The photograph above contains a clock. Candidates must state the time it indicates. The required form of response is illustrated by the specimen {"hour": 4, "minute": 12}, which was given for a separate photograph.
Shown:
{"hour": 3, "minute": 16}
